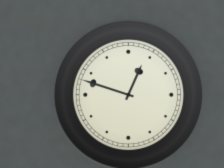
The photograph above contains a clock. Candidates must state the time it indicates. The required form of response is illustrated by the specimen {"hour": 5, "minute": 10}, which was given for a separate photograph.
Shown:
{"hour": 12, "minute": 48}
